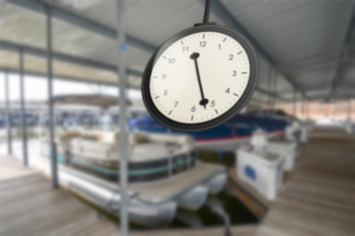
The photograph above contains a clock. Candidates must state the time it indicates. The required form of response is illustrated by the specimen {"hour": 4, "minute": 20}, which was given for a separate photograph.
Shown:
{"hour": 11, "minute": 27}
